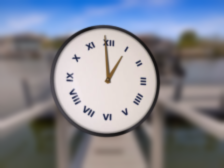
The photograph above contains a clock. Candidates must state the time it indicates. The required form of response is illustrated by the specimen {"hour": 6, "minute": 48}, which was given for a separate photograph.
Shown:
{"hour": 12, "minute": 59}
